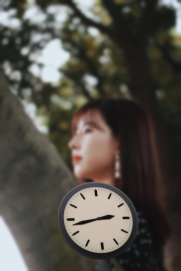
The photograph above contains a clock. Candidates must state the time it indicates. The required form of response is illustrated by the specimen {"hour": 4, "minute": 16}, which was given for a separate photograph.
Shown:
{"hour": 2, "minute": 43}
